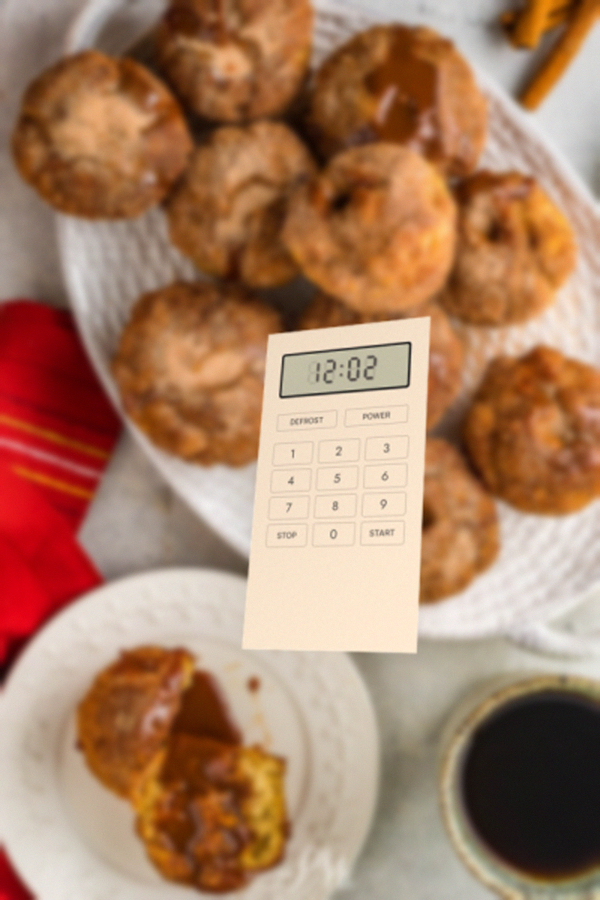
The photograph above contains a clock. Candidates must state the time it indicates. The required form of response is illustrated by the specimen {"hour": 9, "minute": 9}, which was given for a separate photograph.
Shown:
{"hour": 12, "minute": 2}
